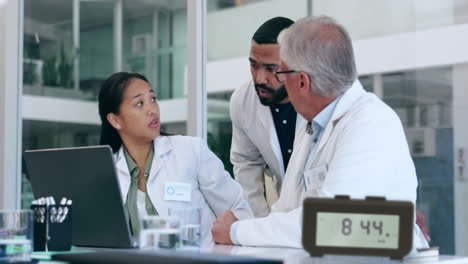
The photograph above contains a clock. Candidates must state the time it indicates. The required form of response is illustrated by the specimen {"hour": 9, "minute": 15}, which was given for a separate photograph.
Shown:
{"hour": 8, "minute": 44}
